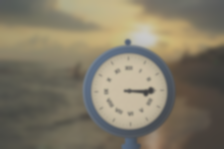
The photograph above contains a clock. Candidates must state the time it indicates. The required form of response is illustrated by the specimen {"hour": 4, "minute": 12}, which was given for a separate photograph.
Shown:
{"hour": 3, "minute": 15}
